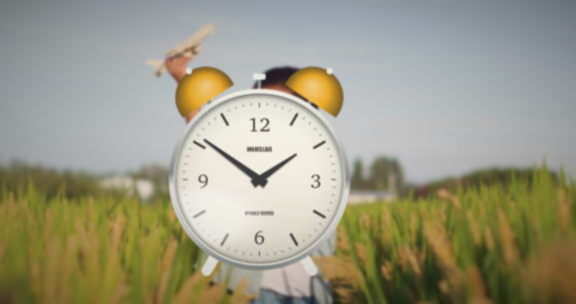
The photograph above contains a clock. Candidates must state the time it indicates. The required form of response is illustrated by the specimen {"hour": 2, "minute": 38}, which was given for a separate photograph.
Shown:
{"hour": 1, "minute": 51}
